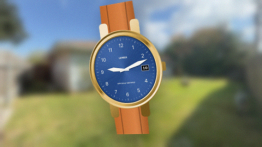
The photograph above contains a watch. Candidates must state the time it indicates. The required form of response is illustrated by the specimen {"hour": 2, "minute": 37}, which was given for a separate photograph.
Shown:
{"hour": 9, "minute": 12}
